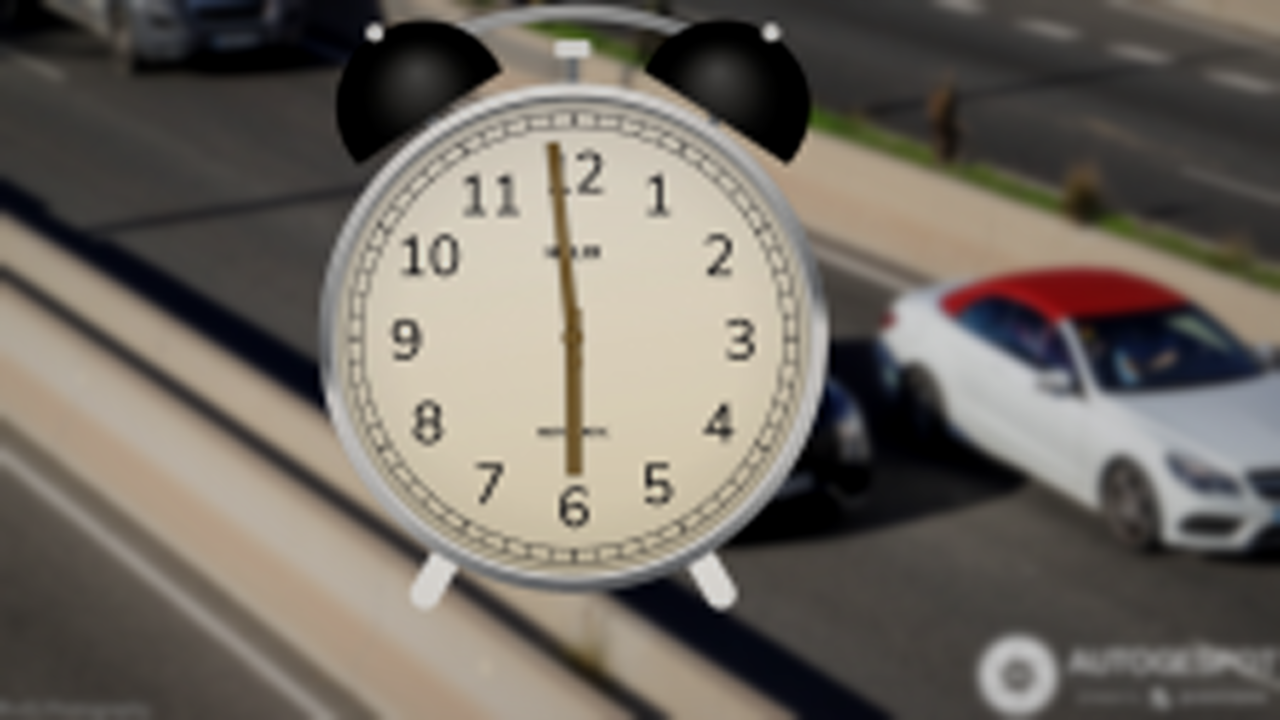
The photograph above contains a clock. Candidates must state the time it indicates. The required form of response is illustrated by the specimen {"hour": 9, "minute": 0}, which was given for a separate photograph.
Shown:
{"hour": 5, "minute": 59}
